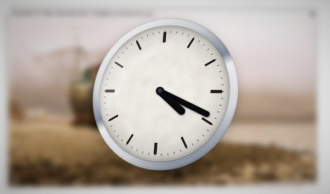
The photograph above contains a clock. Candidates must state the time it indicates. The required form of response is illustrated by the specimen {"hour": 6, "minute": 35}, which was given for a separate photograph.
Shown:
{"hour": 4, "minute": 19}
